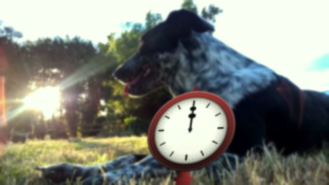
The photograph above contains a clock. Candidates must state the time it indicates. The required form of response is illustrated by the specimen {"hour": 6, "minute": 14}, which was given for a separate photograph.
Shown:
{"hour": 12, "minute": 0}
